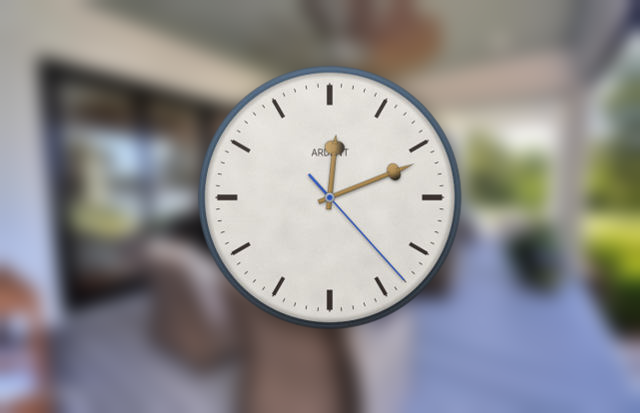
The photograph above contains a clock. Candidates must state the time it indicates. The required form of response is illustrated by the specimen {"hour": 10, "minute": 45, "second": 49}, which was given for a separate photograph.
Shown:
{"hour": 12, "minute": 11, "second": 23}
